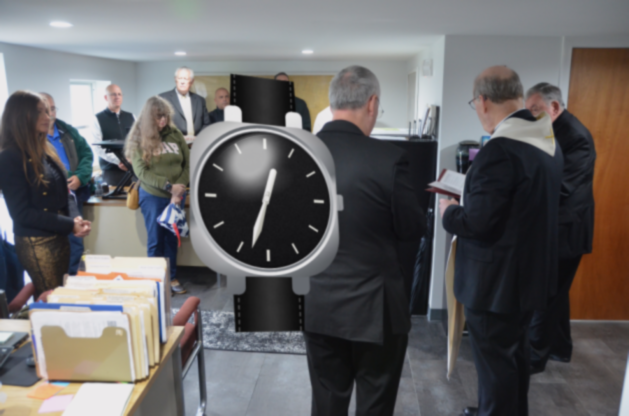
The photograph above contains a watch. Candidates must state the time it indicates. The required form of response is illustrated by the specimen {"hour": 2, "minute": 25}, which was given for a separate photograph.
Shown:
{"hour": 12, "minute": 33}
